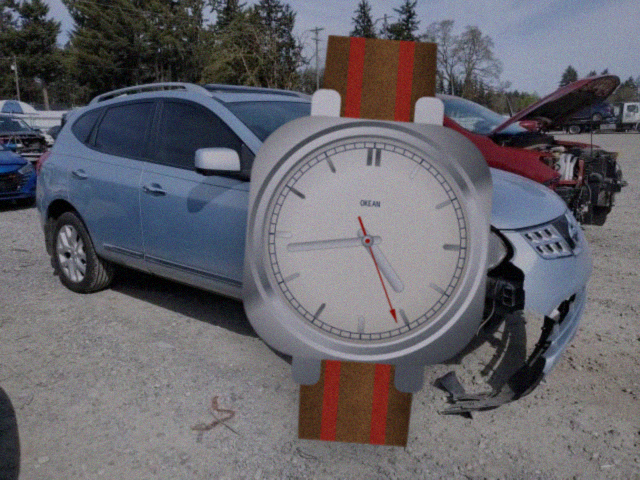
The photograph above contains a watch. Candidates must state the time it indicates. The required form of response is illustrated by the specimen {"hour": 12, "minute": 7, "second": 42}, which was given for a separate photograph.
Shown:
{"hour": 4, "minute": 43, "second": 26}
